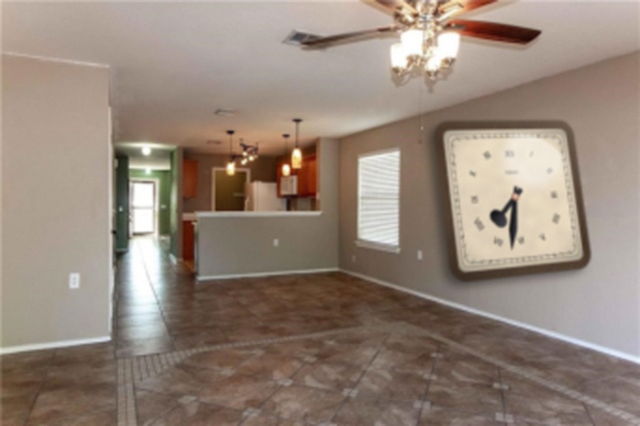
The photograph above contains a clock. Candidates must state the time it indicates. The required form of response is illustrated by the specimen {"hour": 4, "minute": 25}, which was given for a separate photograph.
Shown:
{"hour": 7, "minute": 32}
